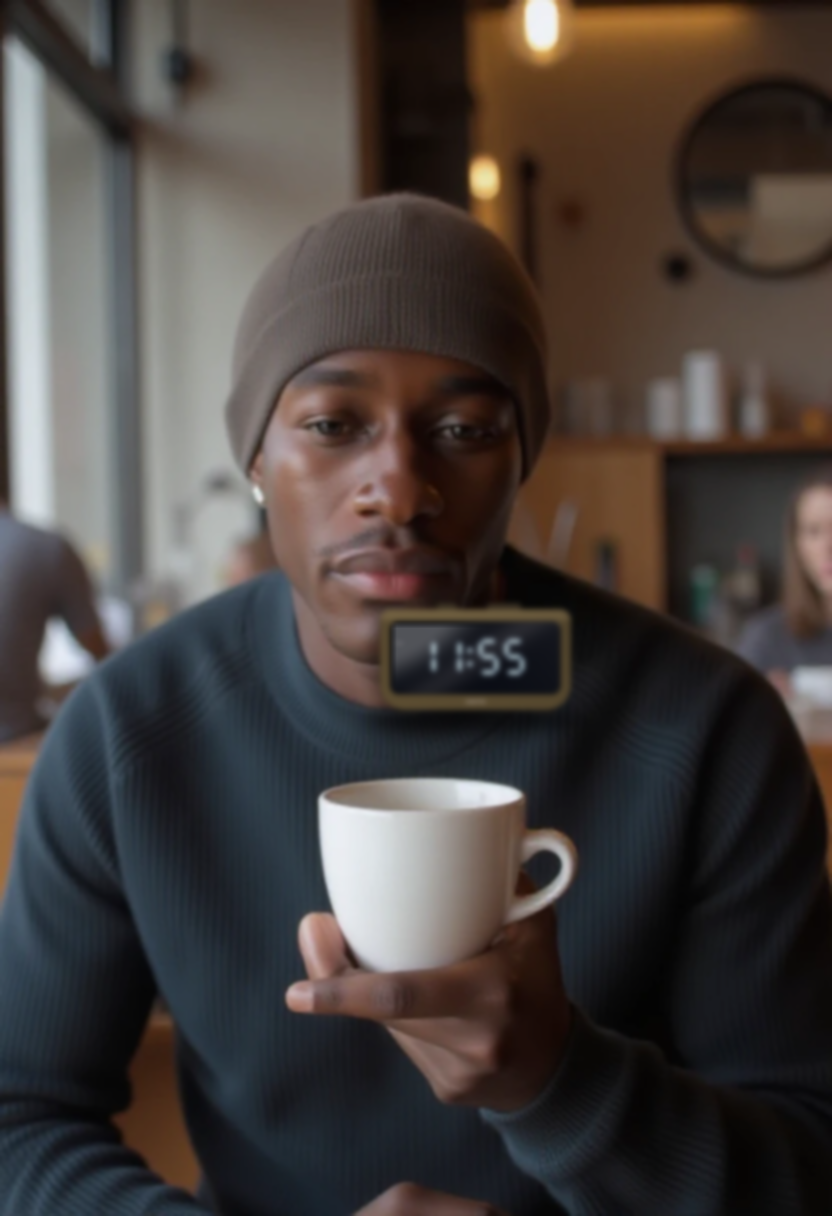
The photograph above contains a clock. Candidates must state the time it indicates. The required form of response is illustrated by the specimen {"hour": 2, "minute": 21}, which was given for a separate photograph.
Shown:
{"hour": 11, "minute": 55}
